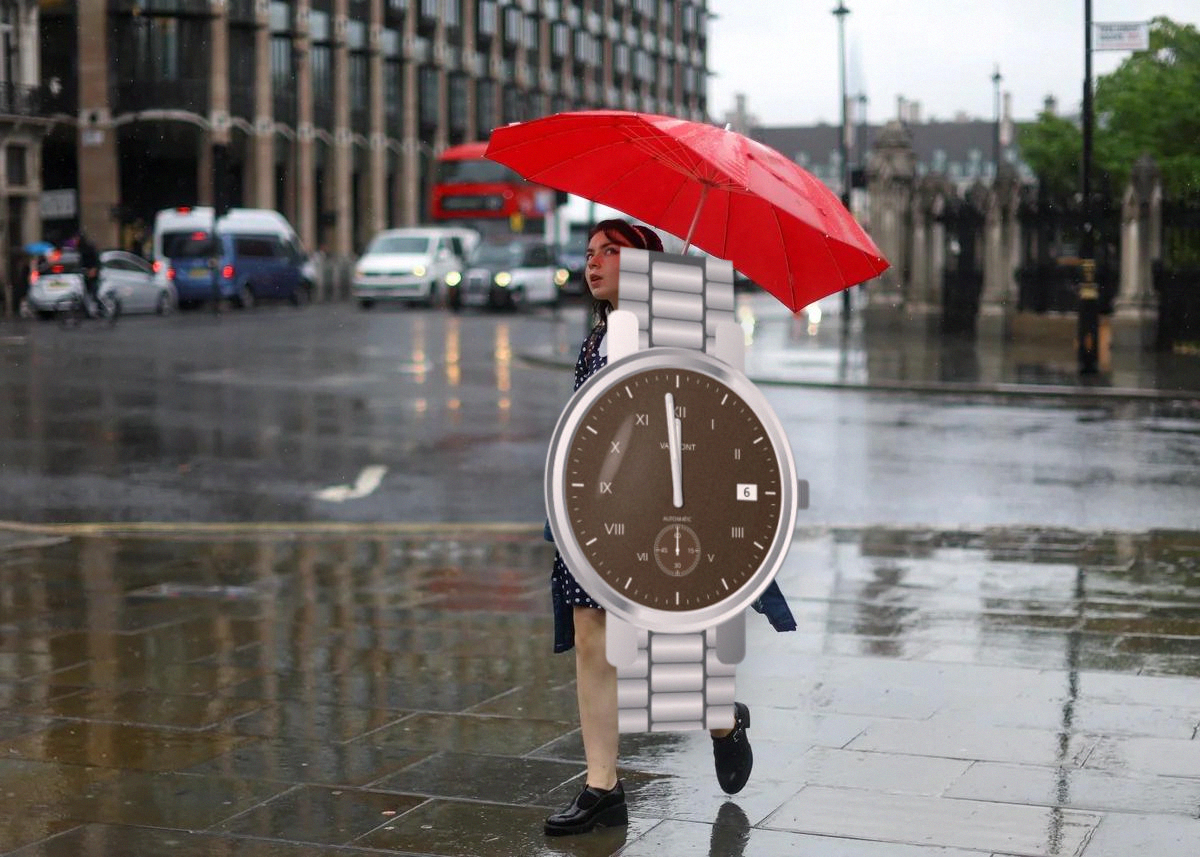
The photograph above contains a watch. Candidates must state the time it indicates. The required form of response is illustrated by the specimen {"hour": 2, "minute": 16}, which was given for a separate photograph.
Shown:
{"hour": 11, "minute": 59}
